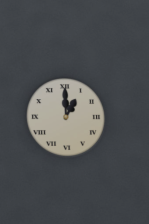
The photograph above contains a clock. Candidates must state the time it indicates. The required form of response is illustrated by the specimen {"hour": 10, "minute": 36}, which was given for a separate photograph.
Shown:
{"hour": 1, "minute": 0}
